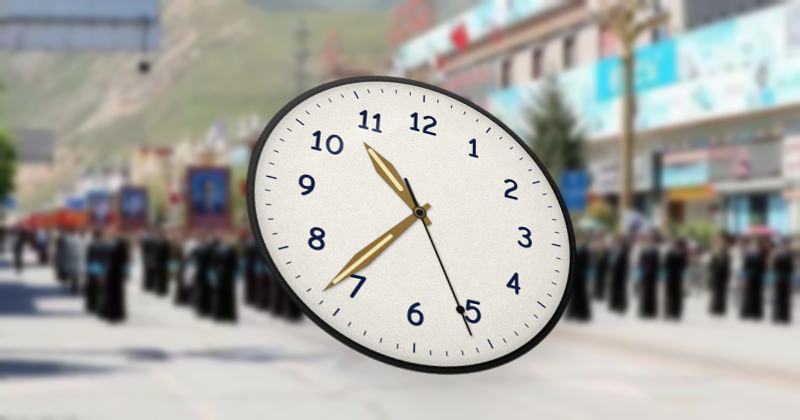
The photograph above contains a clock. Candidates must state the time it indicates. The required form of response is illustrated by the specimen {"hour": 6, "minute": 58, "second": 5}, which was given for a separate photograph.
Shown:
{"hour": 10, "minute": 36, "second": 26}
